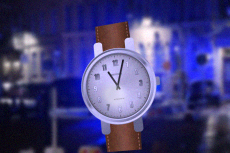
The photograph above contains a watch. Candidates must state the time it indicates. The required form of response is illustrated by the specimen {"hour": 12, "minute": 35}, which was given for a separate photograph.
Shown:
{"hour": 11, "minute": 3}
